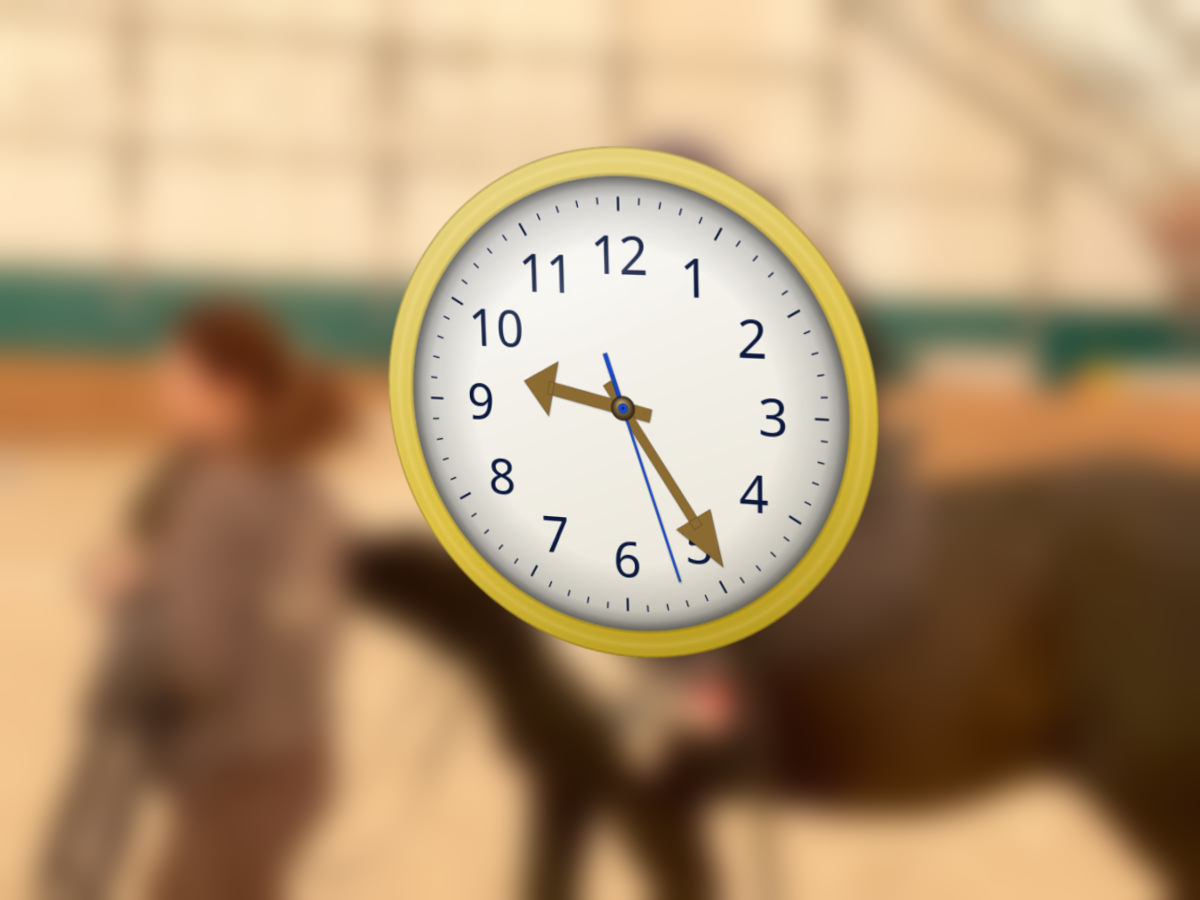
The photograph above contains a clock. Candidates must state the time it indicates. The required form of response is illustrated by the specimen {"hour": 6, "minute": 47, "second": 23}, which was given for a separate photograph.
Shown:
{"hour": 9, "minute": 24, "second": 27}
